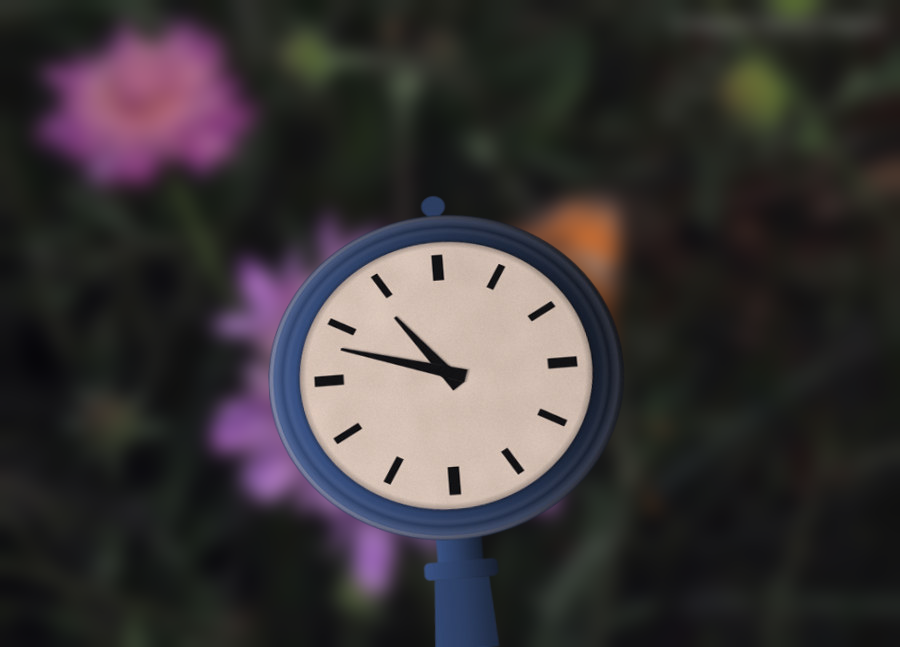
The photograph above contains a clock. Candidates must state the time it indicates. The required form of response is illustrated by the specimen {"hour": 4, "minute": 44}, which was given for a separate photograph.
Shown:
{"hour": 10, "minute": 48}
